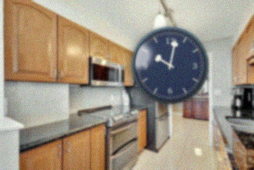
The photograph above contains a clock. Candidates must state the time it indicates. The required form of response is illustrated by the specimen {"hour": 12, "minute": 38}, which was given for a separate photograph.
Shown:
{"hour": 10, "minute": 2}
